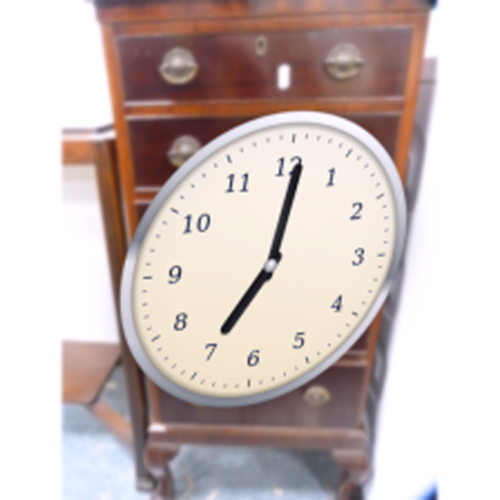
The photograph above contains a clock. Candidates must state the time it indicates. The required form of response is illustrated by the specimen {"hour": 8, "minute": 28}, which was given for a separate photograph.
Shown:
{"hour": 7, "minute": 1}
